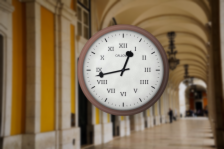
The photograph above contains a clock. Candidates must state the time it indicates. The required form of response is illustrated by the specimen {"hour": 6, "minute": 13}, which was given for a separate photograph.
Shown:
{"hour": 12, "minute": 43}
